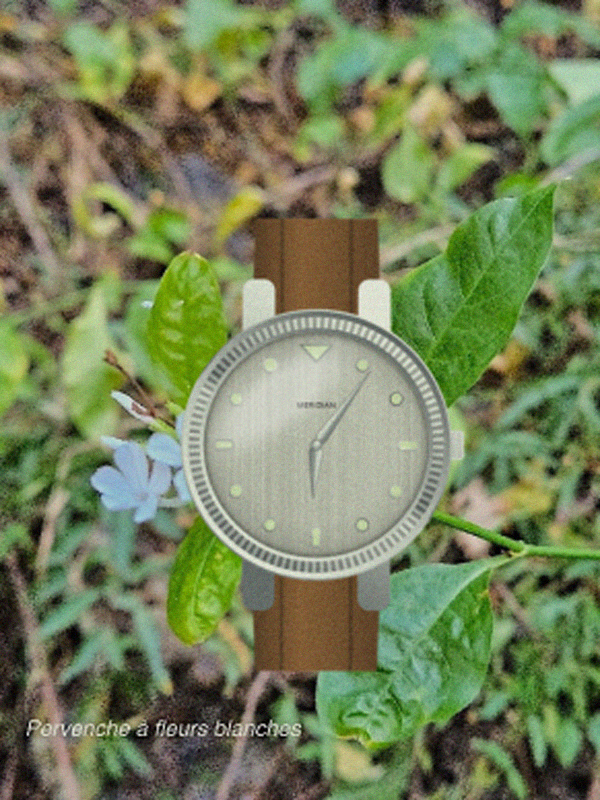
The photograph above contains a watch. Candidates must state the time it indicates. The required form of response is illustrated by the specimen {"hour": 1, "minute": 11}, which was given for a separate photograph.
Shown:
{"hour": 6, "minute": 6}
